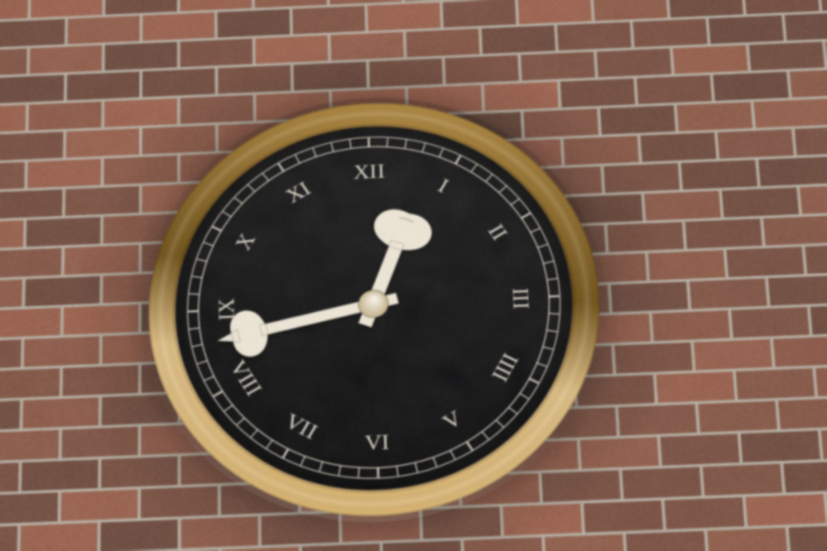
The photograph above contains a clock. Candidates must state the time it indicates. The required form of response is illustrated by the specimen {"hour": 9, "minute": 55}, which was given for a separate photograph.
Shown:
{"hour": 12, "minute": 43}
